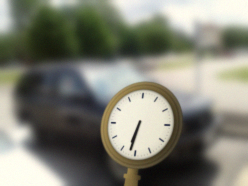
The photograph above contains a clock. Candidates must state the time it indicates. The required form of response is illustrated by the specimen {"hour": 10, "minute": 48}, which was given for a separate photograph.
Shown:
{"hour": 6, "minute": 32}
